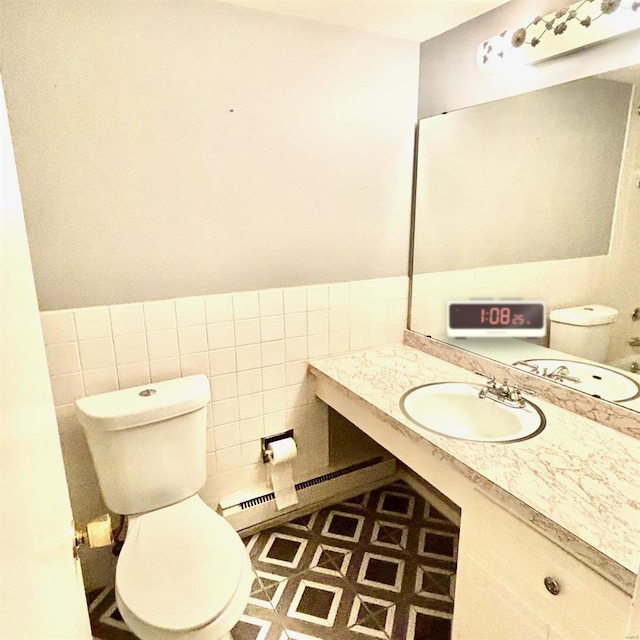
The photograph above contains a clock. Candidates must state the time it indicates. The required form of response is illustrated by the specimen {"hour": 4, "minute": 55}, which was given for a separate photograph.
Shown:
{"hour": 1, "minute": 8}
